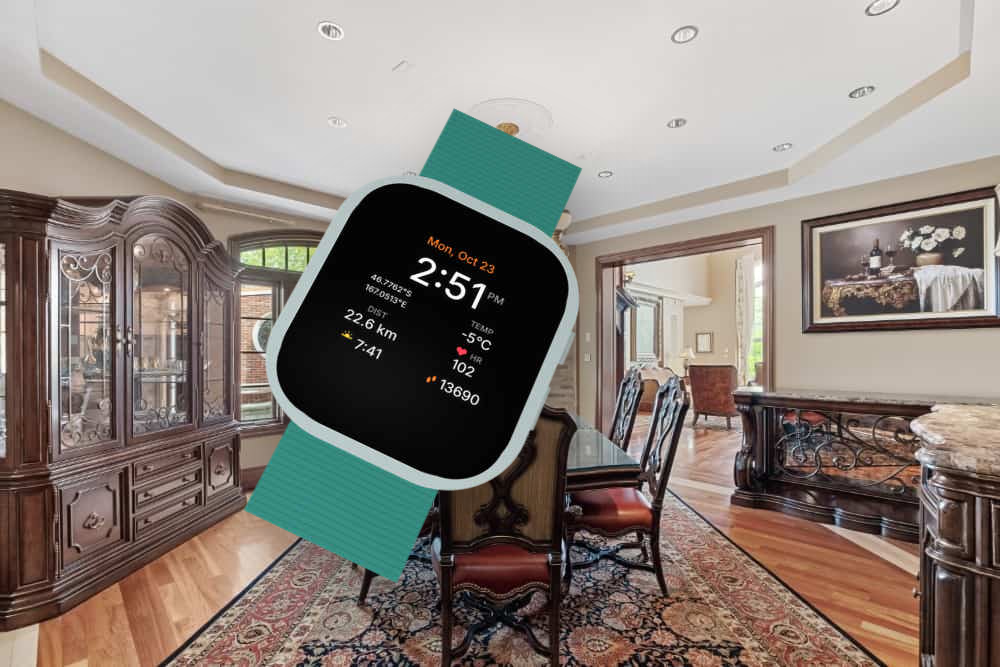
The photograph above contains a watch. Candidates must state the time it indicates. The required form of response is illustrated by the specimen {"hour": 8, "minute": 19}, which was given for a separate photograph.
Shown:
{"hour": 2, "minute": 51}
